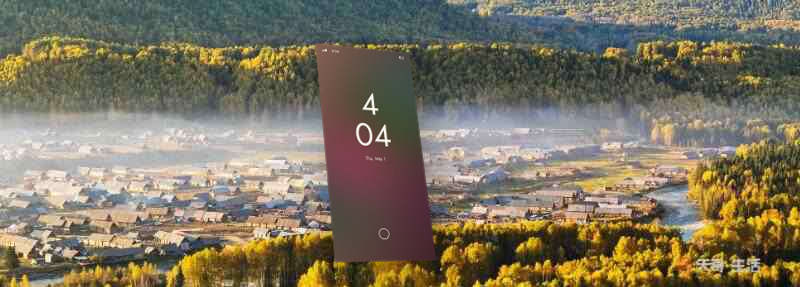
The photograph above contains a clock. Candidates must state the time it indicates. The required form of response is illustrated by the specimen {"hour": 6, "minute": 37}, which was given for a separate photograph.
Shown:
{"hour": 4, "minute": 4}
